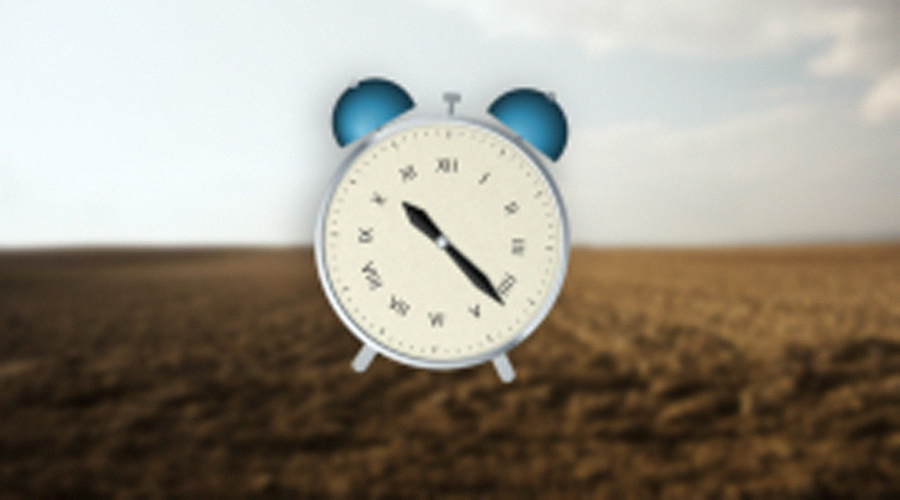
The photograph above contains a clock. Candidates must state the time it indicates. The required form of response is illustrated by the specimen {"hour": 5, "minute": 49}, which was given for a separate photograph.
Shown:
{"hour": 10, "minute": 22}
